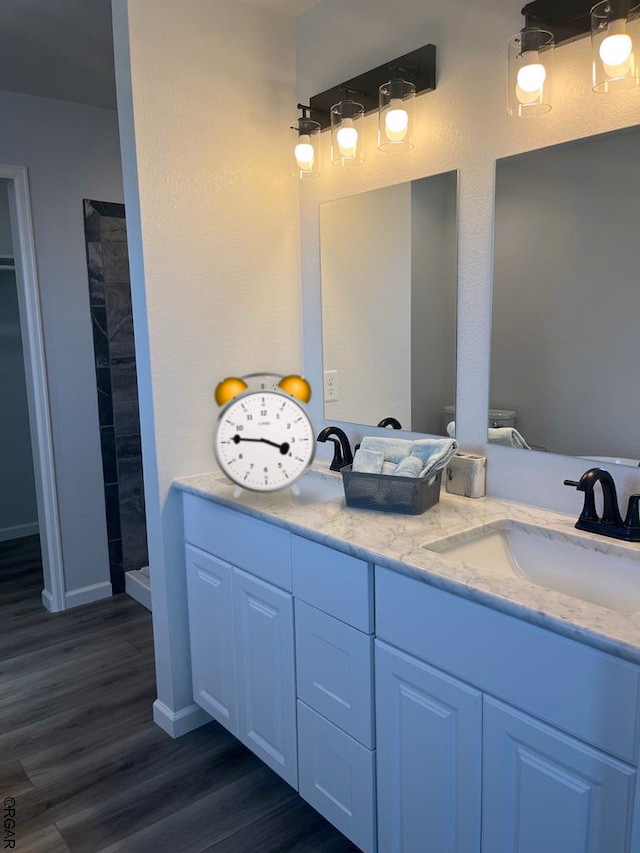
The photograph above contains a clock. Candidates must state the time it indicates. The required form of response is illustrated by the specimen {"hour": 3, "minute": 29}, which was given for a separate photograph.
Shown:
{"hour": 3, "minute": 46}
